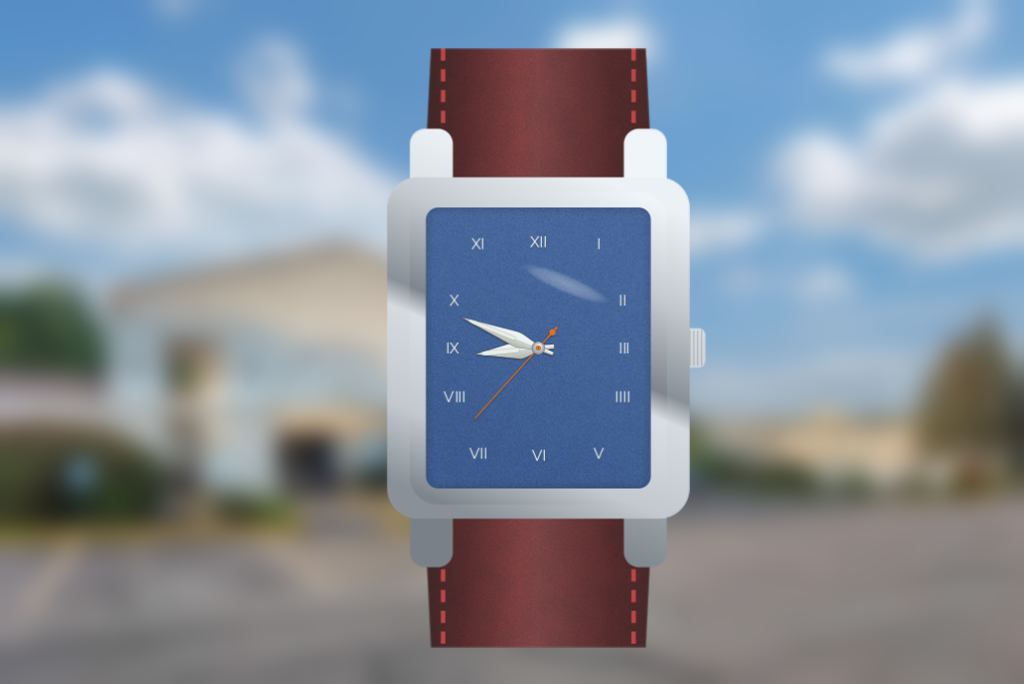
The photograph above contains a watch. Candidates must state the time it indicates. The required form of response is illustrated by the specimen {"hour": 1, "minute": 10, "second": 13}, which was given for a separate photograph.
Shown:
{"hour": 8, "minute": 48, "second": 37}
